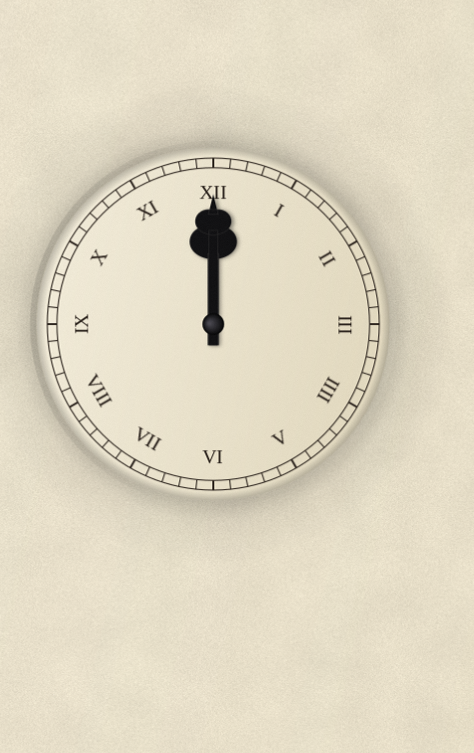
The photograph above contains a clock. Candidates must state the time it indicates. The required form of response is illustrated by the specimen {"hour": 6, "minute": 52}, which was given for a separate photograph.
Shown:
{"hour": 12, "minute": 0}
